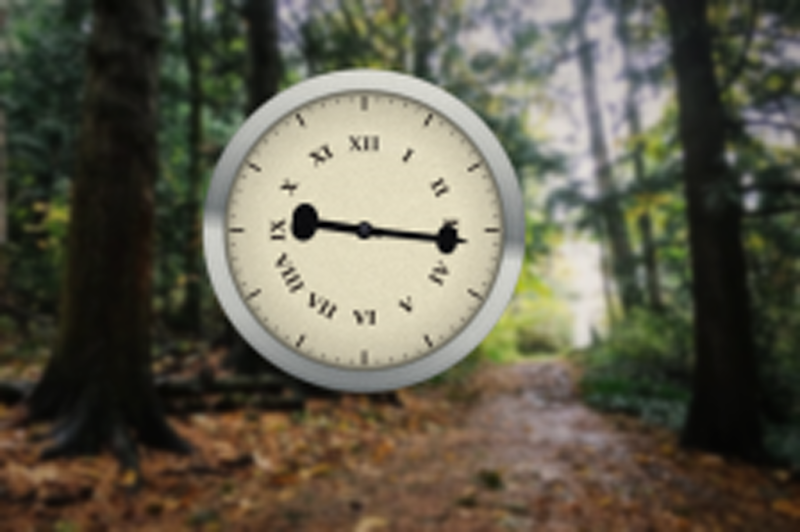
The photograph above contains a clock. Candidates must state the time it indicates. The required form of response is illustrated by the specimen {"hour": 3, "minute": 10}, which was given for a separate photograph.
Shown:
{"hour": 9, "minute": 16}
